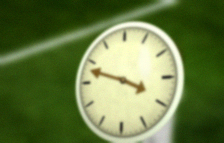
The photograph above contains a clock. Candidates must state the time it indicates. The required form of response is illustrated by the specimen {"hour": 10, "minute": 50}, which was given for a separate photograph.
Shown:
{"hour": 3, "minute": 48}
